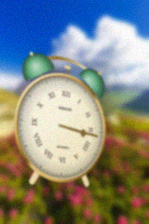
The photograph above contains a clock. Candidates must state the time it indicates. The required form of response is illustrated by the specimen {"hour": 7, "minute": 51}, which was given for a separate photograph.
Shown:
{"hour": 3, "minute": 16}
